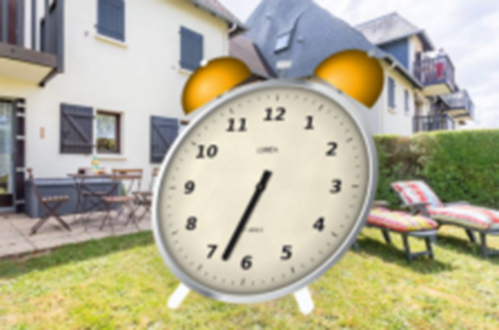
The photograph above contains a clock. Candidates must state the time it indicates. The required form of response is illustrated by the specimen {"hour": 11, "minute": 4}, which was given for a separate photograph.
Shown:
{"hour": 6, "minute": 33}
